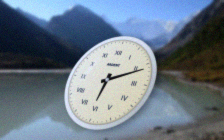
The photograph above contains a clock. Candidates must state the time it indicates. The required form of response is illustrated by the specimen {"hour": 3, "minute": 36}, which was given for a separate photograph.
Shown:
{"hour": 6, "minute": 11}
